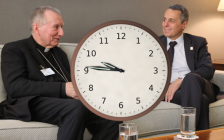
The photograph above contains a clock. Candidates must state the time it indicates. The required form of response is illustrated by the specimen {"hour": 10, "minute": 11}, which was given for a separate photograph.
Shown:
{"hour": 9, "minute": 46}
